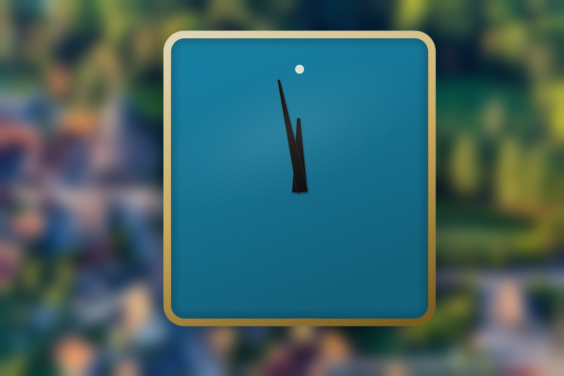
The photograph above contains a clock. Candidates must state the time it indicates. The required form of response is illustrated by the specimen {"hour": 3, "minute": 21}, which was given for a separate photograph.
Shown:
{"hour": 11, "minute": 58}
